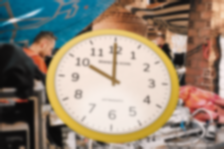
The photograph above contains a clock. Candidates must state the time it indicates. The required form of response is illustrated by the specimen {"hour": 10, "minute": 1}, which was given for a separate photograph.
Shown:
{"hour": 10, "minute": 0}
